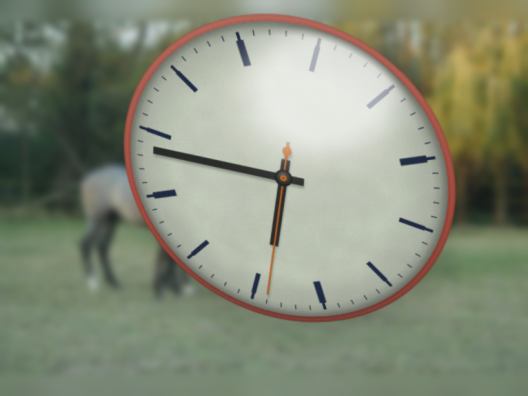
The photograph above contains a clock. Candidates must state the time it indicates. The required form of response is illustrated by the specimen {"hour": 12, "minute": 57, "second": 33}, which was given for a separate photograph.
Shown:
{"hour": 6, "minute": 48, "second": 34}
